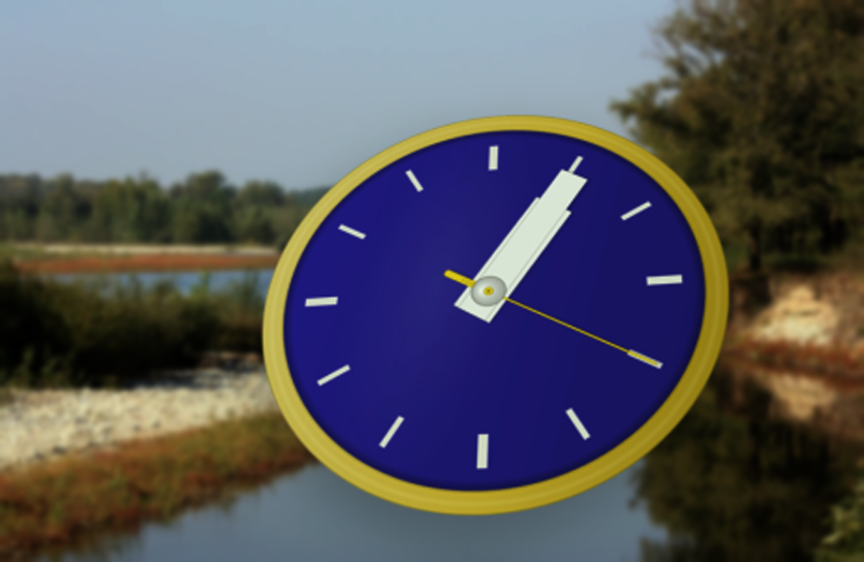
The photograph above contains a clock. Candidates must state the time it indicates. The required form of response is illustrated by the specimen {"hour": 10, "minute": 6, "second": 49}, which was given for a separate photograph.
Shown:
{"hour": 1, "minute": 5, "second": 20}
